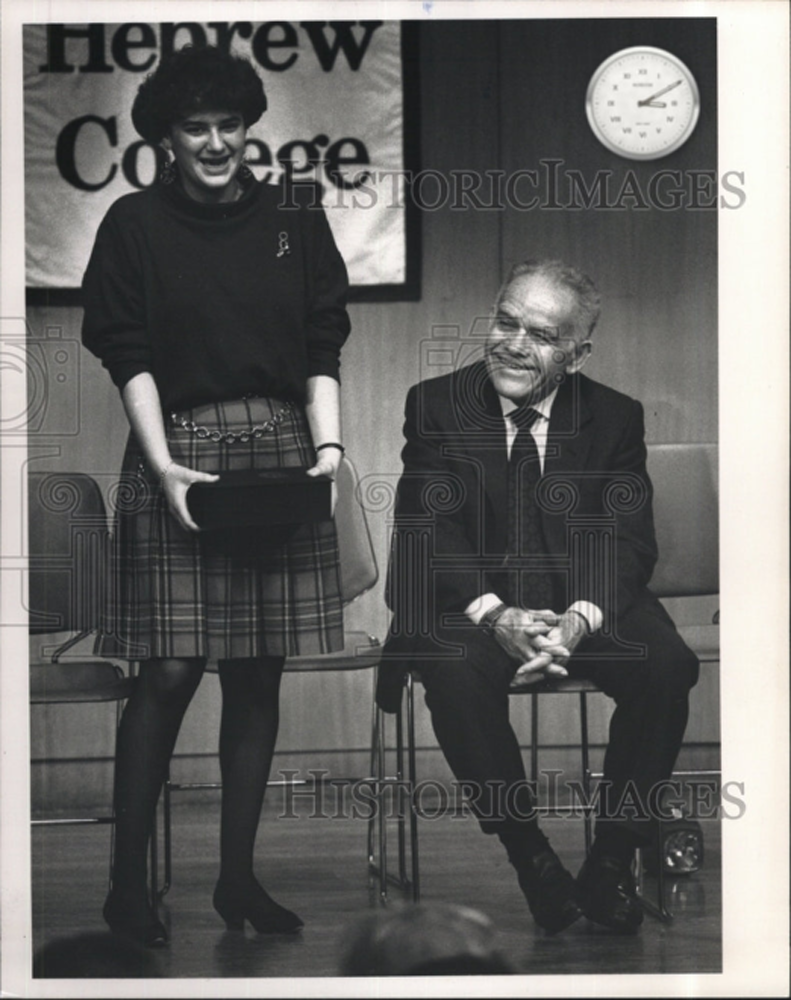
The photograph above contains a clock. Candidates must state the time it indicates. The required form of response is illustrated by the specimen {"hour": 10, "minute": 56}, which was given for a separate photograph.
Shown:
{"hour": 3, "minute": 10}
